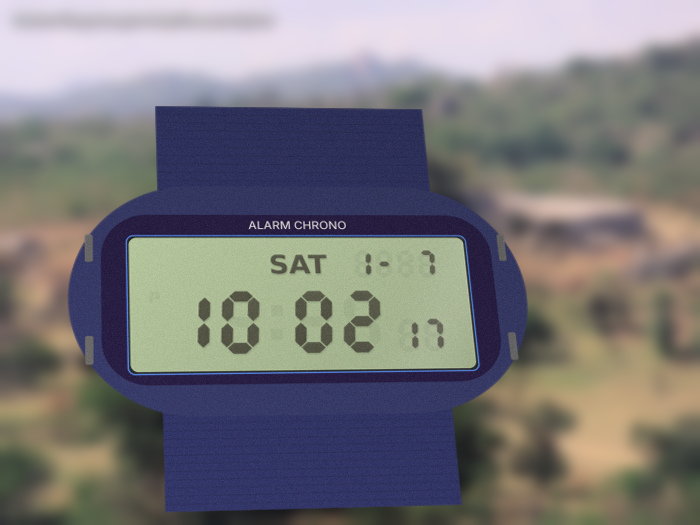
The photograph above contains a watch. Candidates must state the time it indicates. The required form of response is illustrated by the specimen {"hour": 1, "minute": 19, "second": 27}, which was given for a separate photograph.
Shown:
{"hour": 10, "minute": 2, "second": 17}
